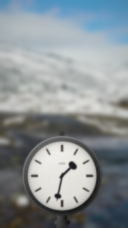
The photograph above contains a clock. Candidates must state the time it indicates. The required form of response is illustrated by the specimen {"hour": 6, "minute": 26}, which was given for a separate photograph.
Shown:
{"hour": 1, "minute": 32}
